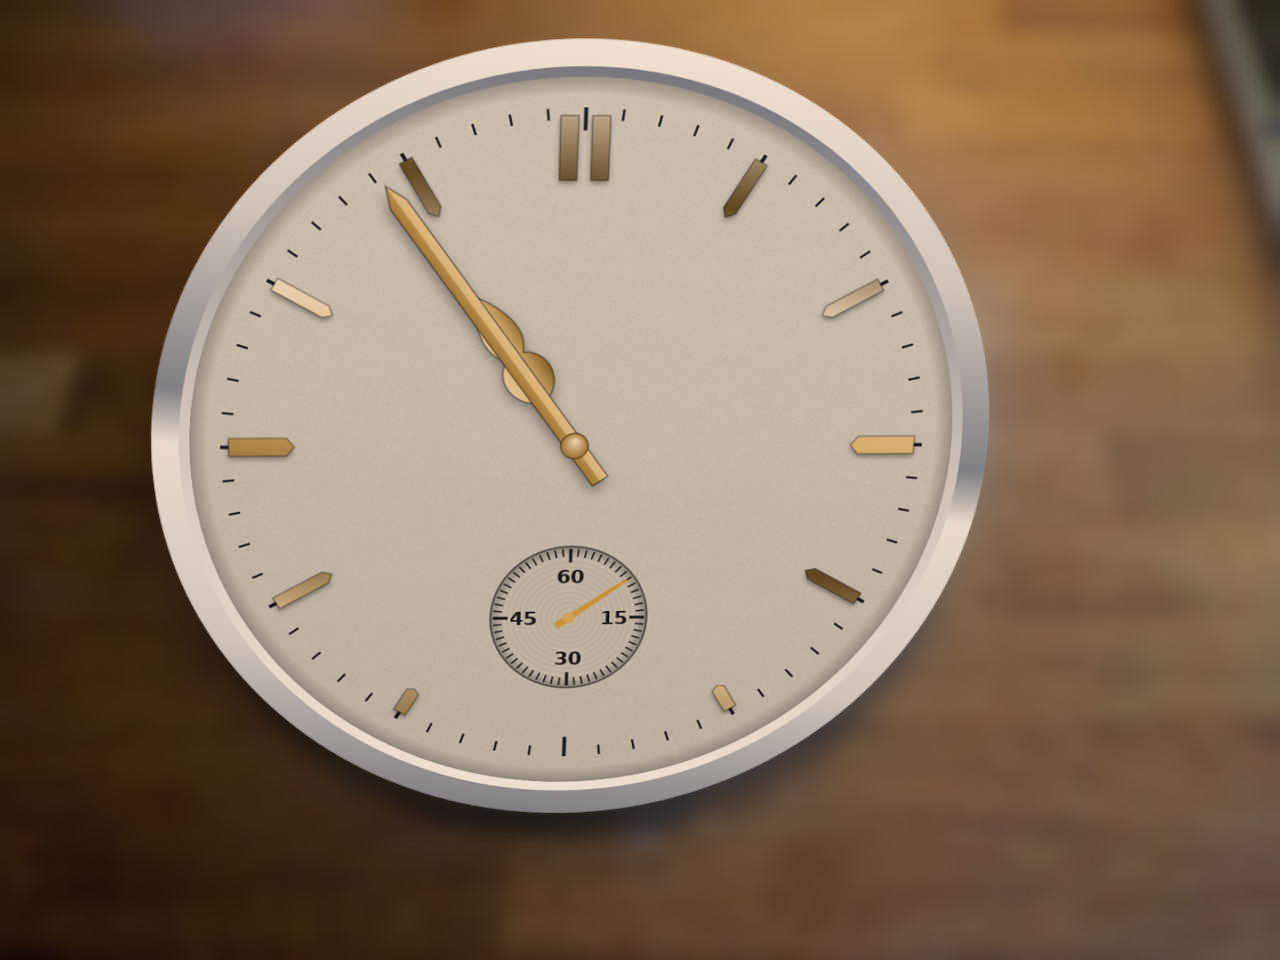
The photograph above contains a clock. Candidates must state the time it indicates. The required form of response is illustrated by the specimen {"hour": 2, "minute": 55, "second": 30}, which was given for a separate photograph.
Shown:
{"hour": 10, "minute": 54, "second": 9}
